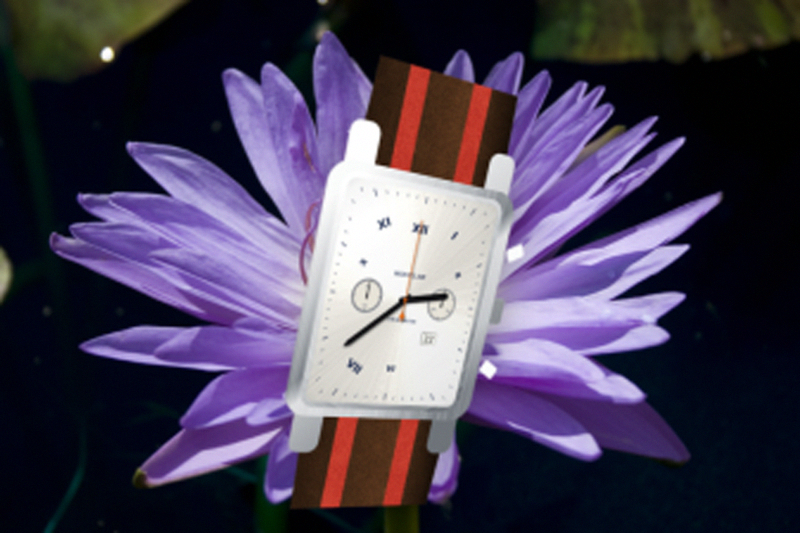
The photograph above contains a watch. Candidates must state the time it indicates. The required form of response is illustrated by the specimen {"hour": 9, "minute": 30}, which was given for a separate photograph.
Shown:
{"hour": 2, "minute": 38}
